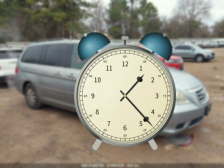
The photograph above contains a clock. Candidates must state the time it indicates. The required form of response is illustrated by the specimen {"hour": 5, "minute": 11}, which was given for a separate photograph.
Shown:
{"hour": 1, "minute": 23}
